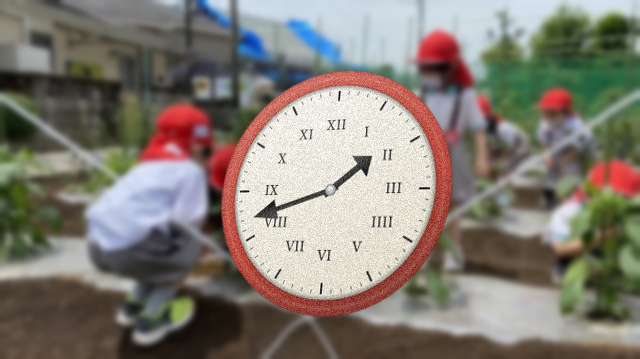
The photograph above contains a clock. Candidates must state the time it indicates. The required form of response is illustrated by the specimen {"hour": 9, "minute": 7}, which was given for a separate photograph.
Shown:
{"hour": 1, "minute": 42}
